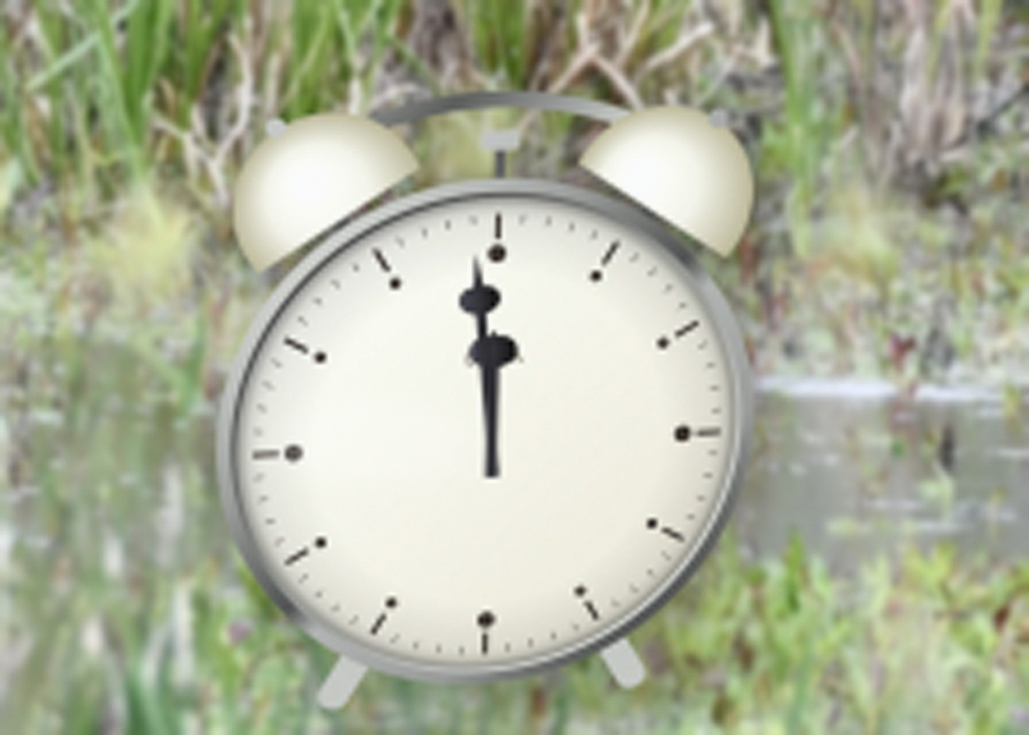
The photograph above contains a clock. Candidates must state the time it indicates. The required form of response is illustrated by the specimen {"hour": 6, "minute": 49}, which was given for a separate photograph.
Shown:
{"hour": 11, "minute": 59}
